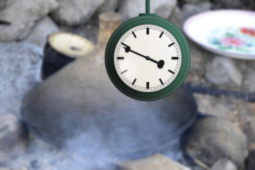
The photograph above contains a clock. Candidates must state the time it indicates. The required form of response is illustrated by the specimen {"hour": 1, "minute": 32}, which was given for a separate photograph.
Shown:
{"hour": 3, "minute": 49}
